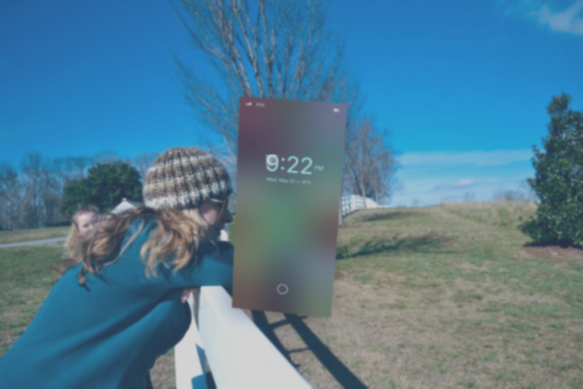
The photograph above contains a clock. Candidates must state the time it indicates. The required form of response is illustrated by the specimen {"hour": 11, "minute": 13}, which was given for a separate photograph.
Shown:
{"hour": 9, "minute": 22}
